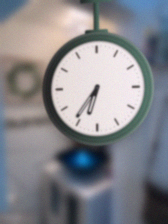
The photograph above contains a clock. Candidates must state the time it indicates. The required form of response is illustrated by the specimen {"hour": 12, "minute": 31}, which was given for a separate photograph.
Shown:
{"hour": 6, "minute": 36}
